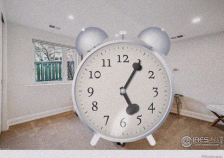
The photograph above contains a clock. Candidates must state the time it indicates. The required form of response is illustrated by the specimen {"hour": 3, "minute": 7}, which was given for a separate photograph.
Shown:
{"hour": 5, "minute": 5}
